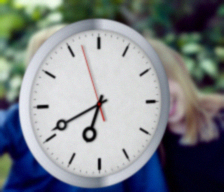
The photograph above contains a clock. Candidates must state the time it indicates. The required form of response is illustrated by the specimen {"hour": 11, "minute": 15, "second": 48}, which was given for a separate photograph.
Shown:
{"hour": 6, "minute": 40, "second": 57}
